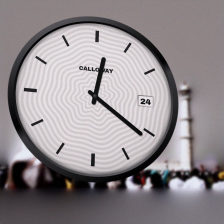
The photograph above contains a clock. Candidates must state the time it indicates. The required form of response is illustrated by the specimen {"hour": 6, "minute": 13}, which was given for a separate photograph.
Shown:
{"hour": 12, "minute": 21}
